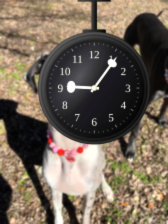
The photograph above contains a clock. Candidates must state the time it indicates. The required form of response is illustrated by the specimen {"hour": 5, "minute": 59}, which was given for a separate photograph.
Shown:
{"hour": 9, "minute": 6}
